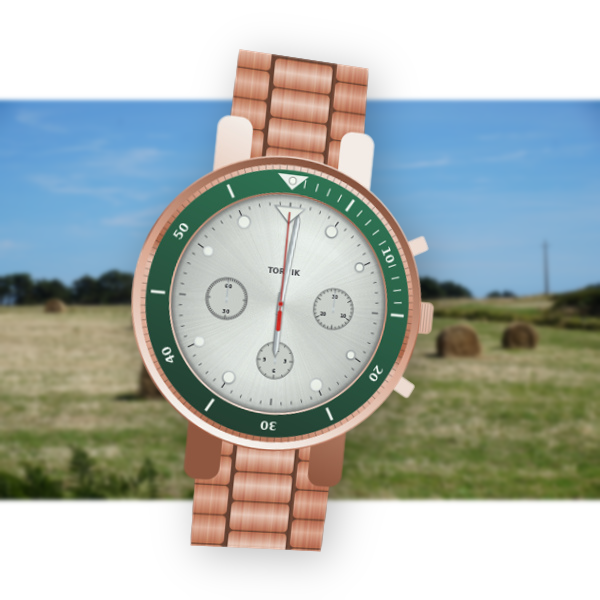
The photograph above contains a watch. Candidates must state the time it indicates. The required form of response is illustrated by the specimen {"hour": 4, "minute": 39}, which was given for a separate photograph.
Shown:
{"hour": 6, "minute": 1}
